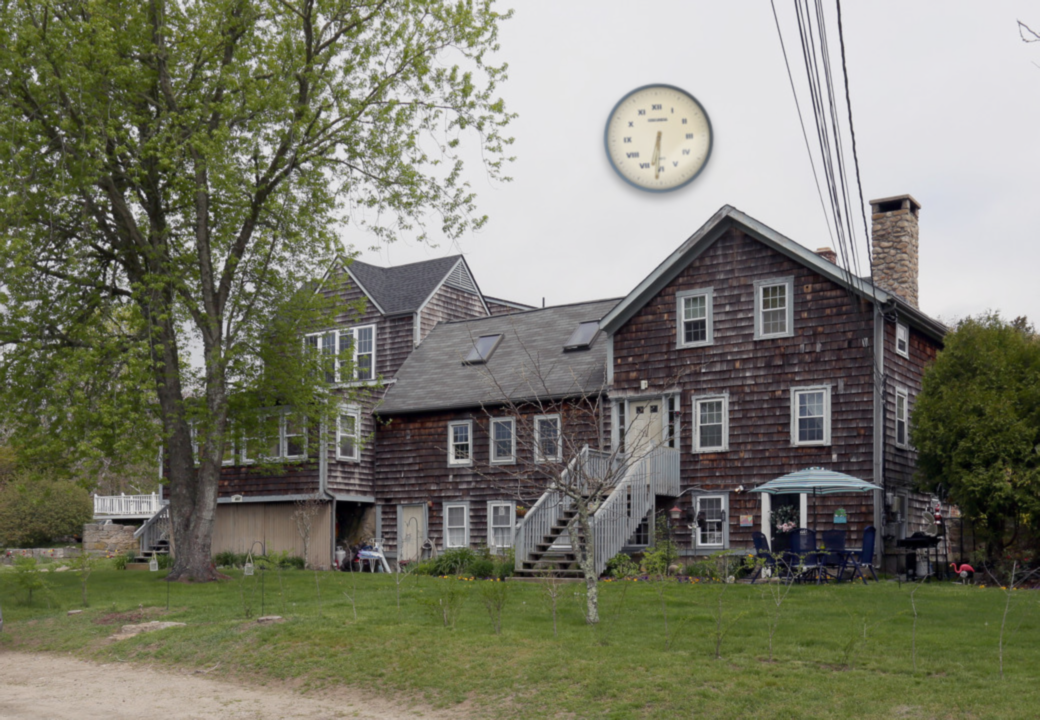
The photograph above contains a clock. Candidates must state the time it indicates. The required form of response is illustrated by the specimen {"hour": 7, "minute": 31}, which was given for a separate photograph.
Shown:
{"hour": 6, "minute": 31}
